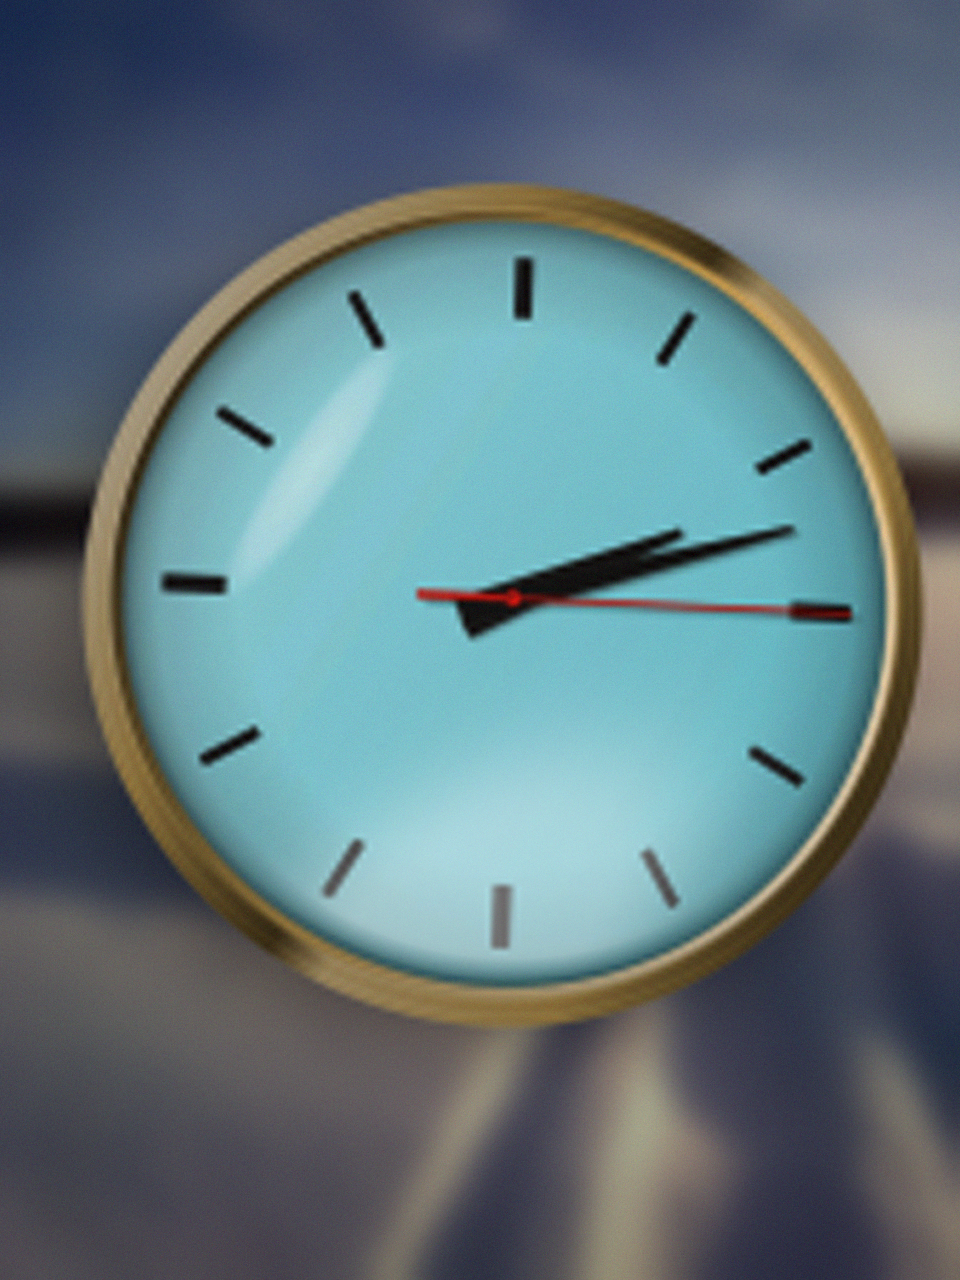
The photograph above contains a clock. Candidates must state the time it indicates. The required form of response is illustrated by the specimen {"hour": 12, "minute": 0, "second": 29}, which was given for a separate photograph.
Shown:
{"hour": 2, "minute": 12, "second": 15}
